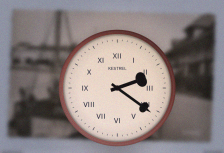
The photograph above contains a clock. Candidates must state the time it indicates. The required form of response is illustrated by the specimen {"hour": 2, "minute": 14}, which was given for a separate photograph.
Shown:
{"hour": 2, "minute": 21}
